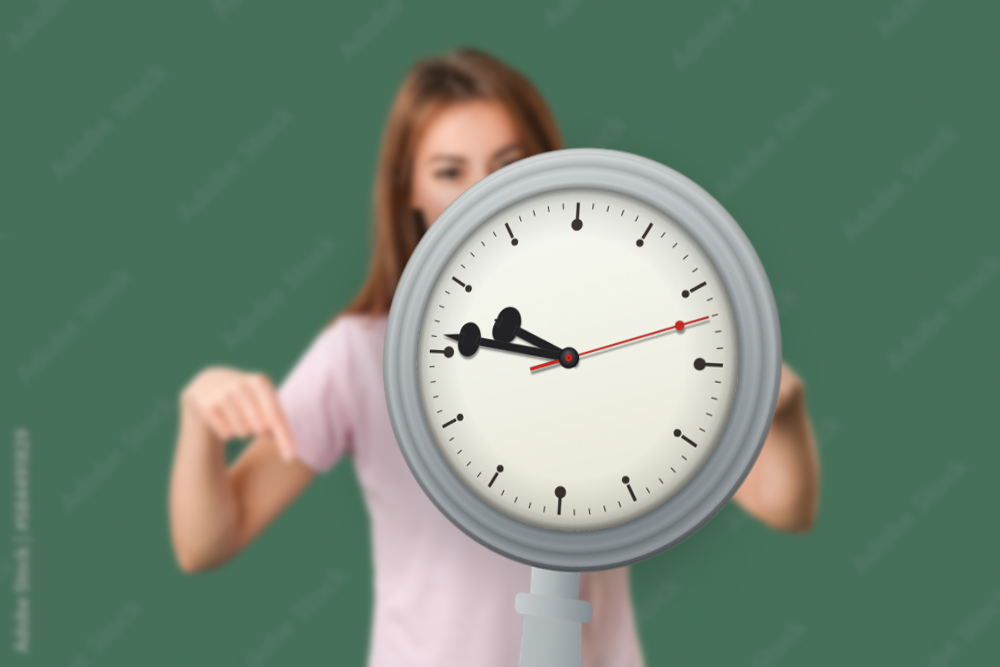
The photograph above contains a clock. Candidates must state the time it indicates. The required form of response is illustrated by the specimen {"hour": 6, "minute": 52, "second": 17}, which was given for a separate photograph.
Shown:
{"hour": 9, "minute": 46, "second": 12}
